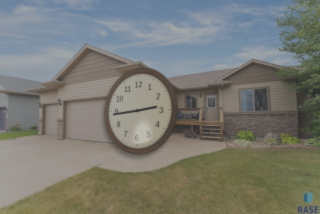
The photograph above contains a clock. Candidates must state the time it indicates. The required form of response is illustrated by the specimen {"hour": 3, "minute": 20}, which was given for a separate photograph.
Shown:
{"hour": 2, "minute": 44}
